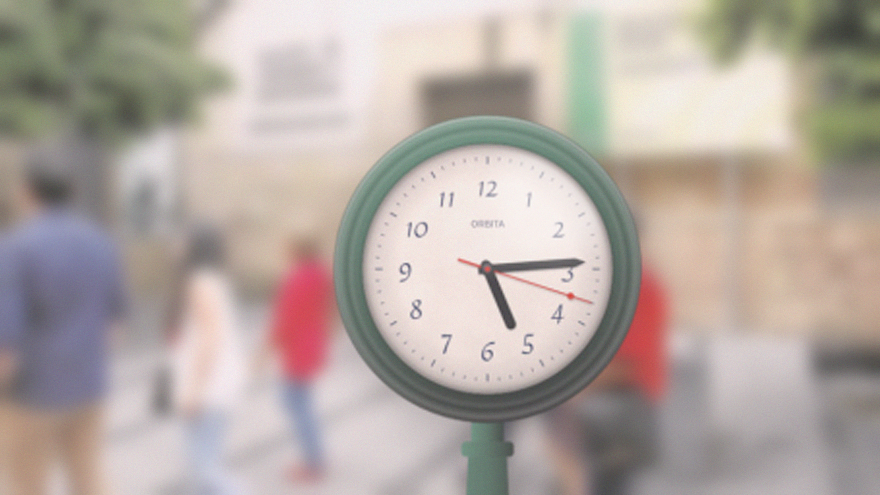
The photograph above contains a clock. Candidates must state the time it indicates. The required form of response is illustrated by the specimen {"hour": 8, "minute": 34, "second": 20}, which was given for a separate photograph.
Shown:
{"hour": 5, "minute": 14, "second": 18}
